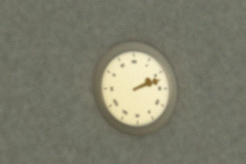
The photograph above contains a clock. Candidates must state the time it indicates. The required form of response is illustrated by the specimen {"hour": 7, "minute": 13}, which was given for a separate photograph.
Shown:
{"hour": 2, "minute": 12}
